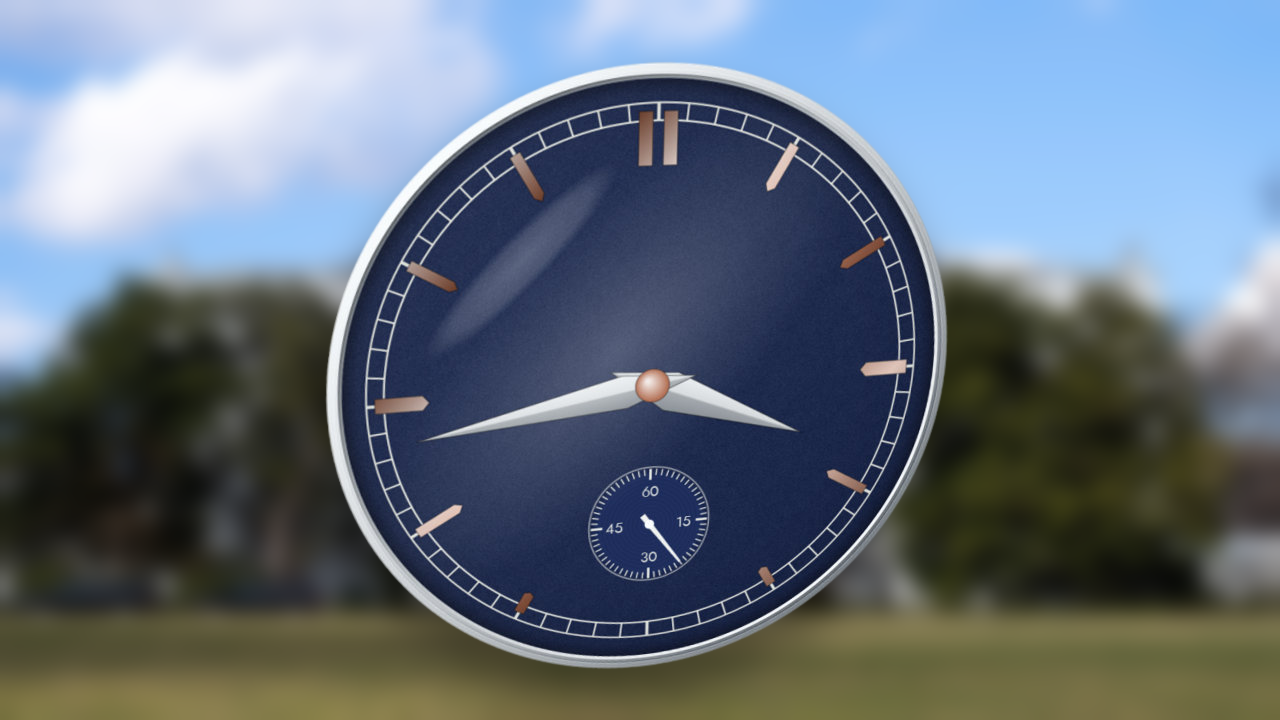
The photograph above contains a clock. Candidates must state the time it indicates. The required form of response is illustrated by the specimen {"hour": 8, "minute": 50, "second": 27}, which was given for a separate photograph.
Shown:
{"hour": 3, "minute": 43, "second": 24}
